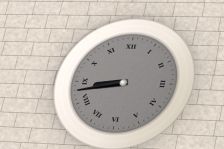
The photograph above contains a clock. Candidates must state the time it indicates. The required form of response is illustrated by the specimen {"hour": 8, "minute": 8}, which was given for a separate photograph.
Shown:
{"hour": 8, "minute": 43}
